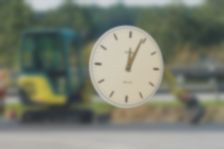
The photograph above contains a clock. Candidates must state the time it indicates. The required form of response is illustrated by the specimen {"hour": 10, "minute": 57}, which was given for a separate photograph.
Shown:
{"hour": 12, "minute": 4}
